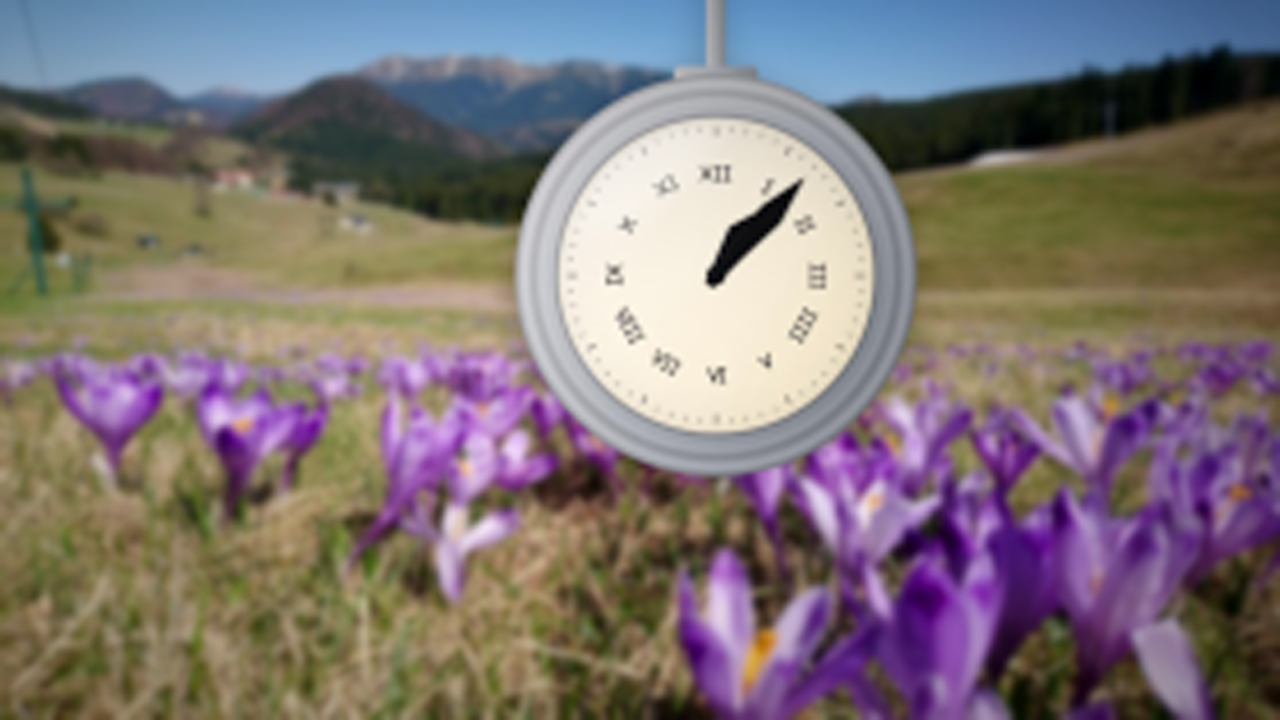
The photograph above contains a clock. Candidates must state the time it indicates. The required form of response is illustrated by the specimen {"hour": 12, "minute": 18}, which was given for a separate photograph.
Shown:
{"hour": 1, "minute": 7}
